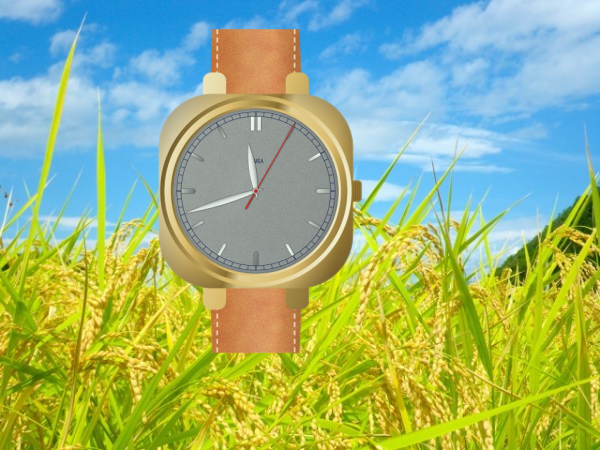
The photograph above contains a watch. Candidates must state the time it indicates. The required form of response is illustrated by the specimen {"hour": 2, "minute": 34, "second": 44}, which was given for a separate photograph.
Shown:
{"hour": 11, "minute": 42, "second": 5}
